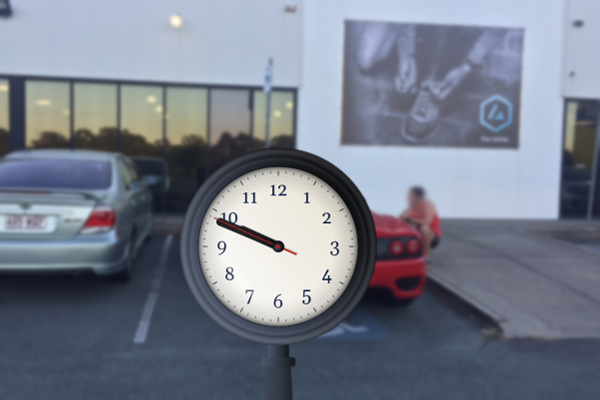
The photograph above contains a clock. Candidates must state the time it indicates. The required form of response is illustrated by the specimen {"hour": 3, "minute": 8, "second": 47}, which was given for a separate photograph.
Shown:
{"hour": 9, "minute": 48, "second": 49}
